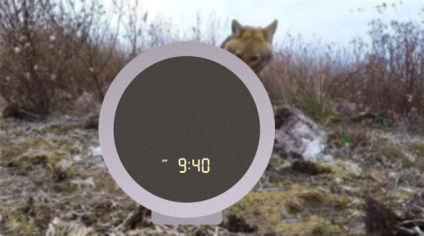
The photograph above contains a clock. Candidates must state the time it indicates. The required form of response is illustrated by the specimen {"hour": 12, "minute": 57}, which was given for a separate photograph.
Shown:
{"hour": 9, "minute": 40}
